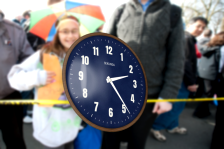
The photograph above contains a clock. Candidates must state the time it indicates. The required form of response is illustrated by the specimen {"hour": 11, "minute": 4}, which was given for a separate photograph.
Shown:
{"hour": 2, "minute": 24}
